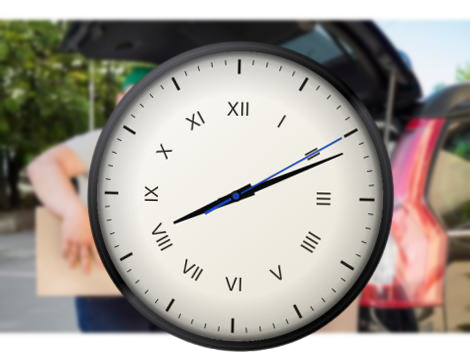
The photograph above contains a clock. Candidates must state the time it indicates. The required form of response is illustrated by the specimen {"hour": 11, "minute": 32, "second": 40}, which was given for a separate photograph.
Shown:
{"hour": 8, "minute": 11, "second": 10}
